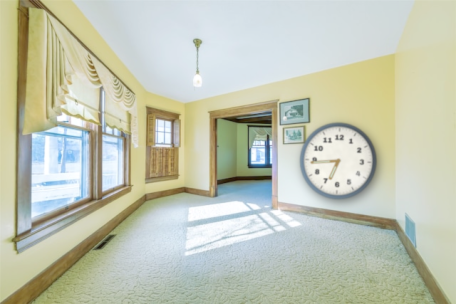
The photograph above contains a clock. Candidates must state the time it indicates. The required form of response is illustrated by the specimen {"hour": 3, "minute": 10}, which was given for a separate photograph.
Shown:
{"hour": 6, "minute": 44}
